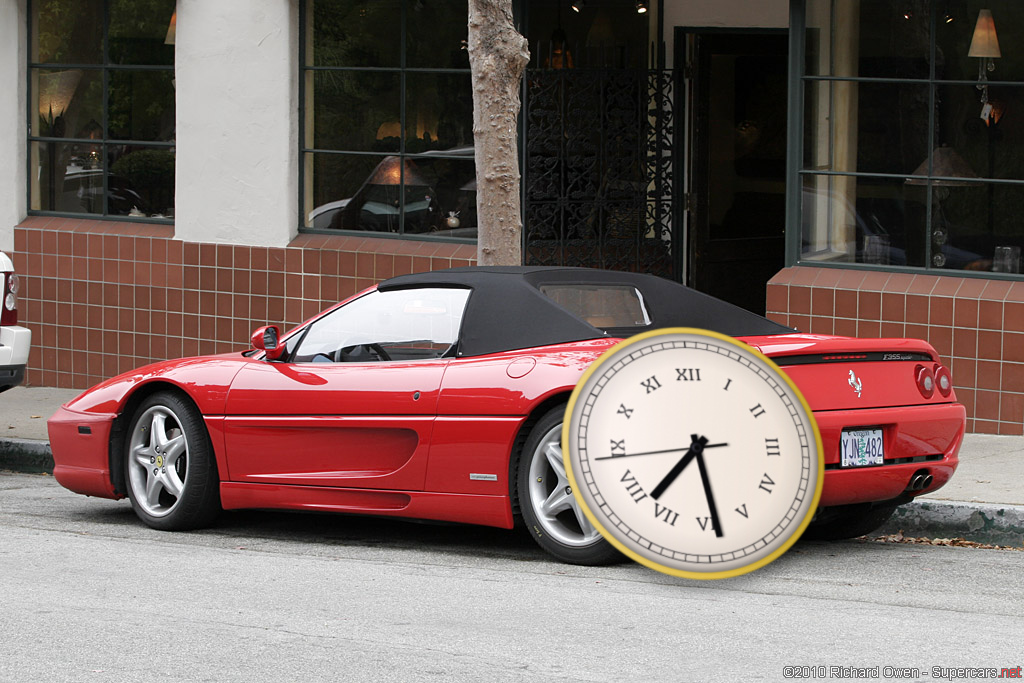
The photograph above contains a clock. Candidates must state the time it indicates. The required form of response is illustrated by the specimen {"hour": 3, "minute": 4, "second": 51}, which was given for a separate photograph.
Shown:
{"hour": 7, "minute": 28, "second": 44}
